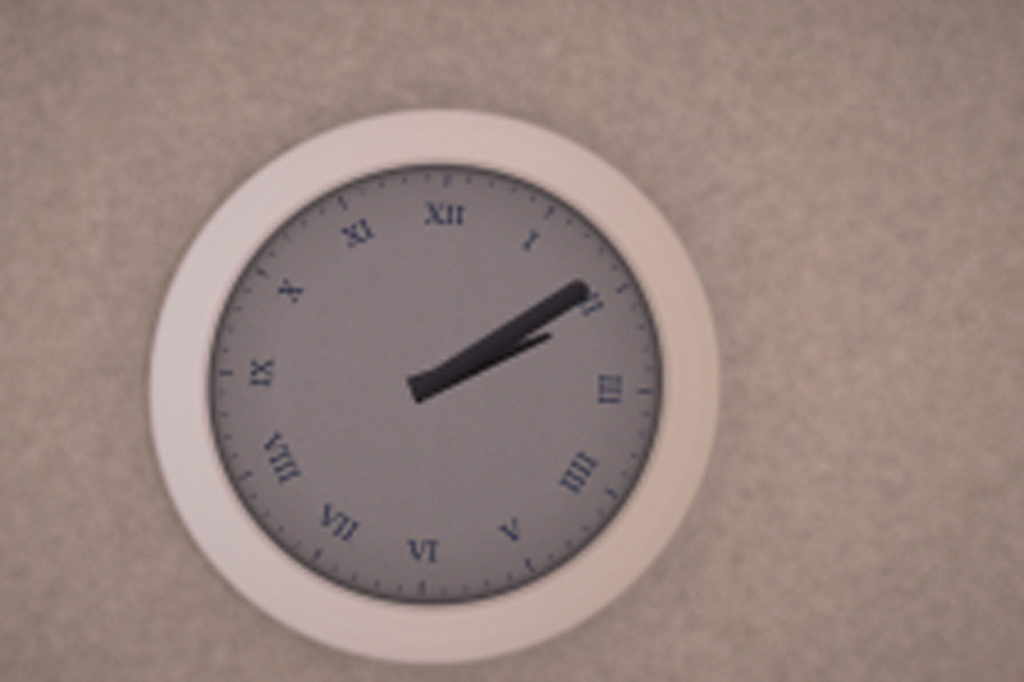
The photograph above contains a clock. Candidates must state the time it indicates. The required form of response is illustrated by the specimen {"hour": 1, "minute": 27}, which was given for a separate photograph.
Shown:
{"hour": 2, "minute": 9}
